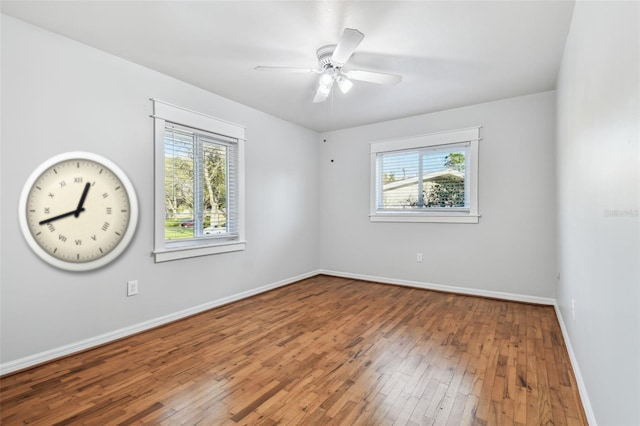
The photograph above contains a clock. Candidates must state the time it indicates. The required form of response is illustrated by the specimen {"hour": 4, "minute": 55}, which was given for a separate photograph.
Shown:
{"hour": 12, "minute": 42}
